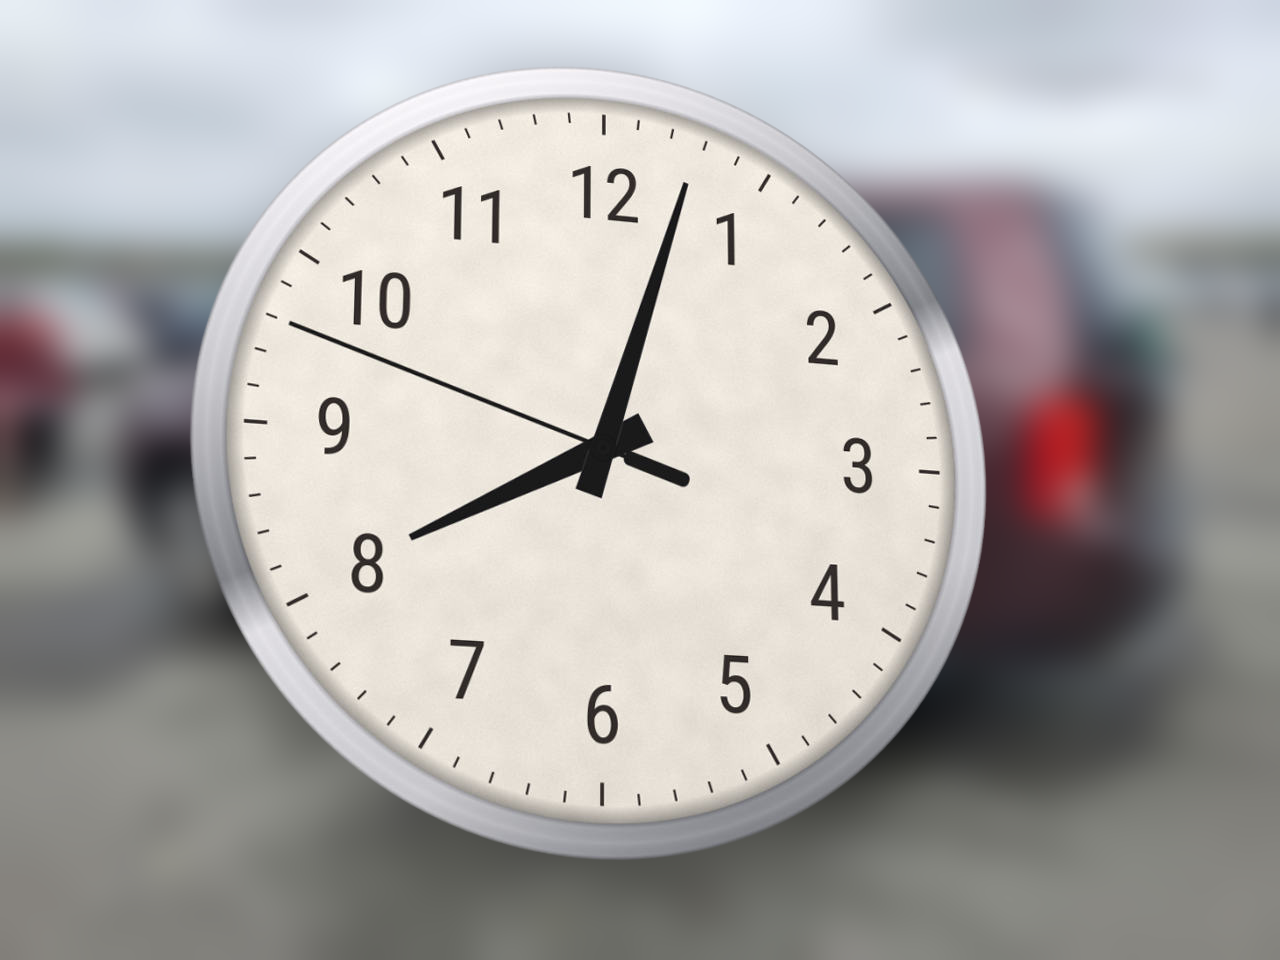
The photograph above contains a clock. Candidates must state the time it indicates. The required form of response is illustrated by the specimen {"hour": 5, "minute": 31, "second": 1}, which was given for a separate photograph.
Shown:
{"hour": 8, "minute": 2, "second": 48}
